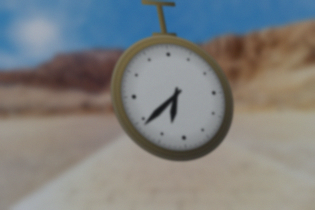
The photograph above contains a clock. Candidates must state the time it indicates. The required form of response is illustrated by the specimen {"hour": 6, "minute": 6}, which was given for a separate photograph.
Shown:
{"hour": 6, "minute": 39}
